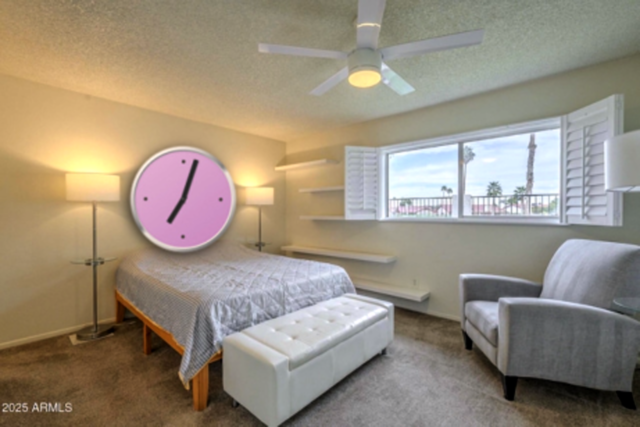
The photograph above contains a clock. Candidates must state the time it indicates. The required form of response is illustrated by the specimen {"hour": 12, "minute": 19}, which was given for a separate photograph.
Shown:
{"hour": 7, "minute": 3}
